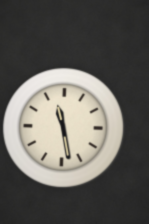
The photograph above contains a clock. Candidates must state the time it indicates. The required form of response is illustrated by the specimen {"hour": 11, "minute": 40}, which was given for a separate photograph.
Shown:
{"hour": 11, "minute": 28}
